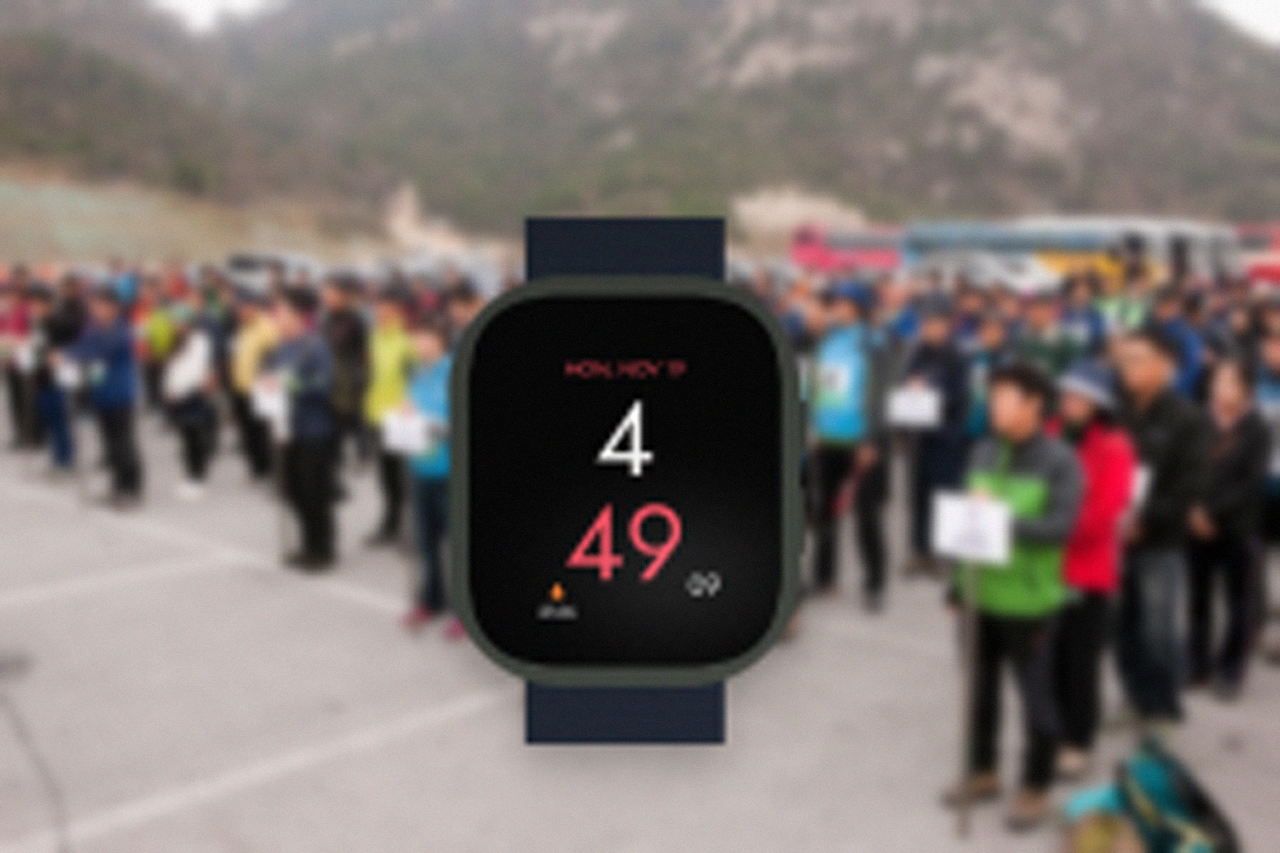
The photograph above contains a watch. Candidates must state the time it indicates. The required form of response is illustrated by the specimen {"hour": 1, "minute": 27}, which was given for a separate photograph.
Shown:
{"hour": 4, "minute": 49}
